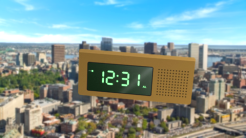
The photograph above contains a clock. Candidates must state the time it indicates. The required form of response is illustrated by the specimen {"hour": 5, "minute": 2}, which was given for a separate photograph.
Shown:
{"hour": 12, "minute": 31}
